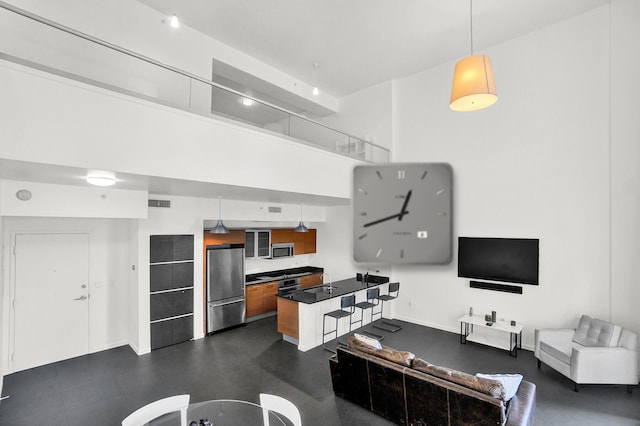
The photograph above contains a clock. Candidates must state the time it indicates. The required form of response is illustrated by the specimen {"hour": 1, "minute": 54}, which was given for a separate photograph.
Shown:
{"hour": 12, "minute": 42}
